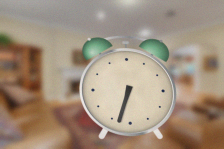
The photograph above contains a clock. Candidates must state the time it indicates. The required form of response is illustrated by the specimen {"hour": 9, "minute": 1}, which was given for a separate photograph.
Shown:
{"hour": 6, "minute": 33}
